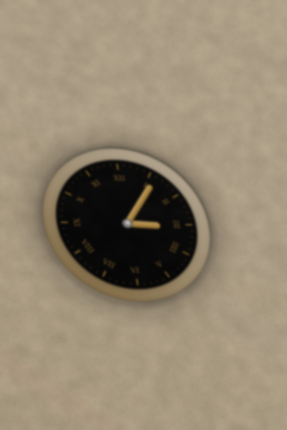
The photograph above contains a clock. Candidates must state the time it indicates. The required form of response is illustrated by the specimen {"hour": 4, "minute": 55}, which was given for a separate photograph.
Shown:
{"hour": 3, "minute": 6}
